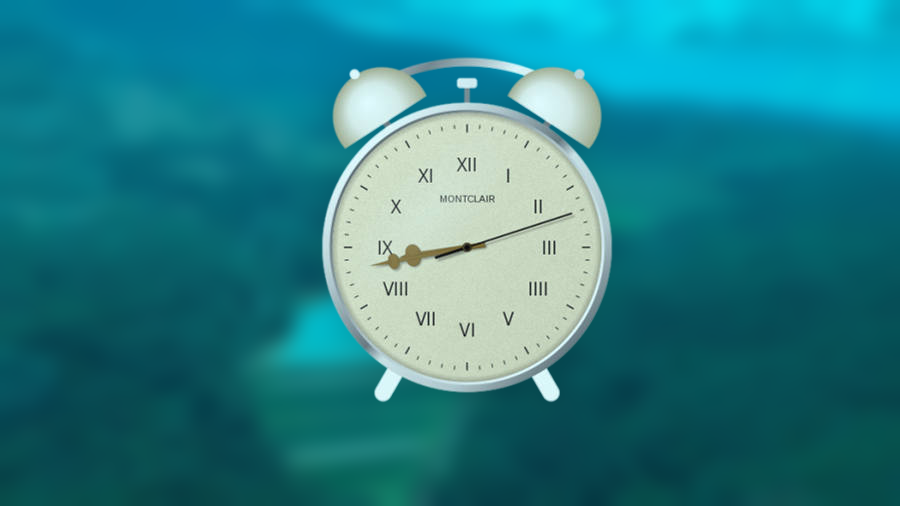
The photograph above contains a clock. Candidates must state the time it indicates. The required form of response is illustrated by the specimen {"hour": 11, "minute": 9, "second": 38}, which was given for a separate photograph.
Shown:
{"hour": 8, "minute": 43, "second": 12}
